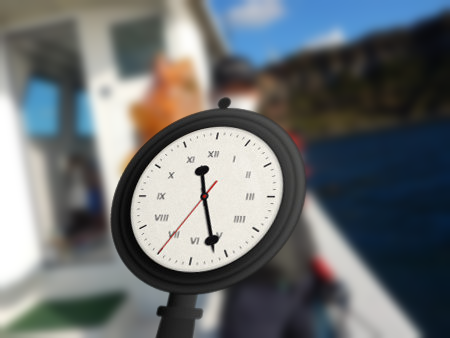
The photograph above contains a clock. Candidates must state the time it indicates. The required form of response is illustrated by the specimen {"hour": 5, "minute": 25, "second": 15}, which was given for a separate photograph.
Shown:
{"hour": 11, "minute": 26, "second": 35}
